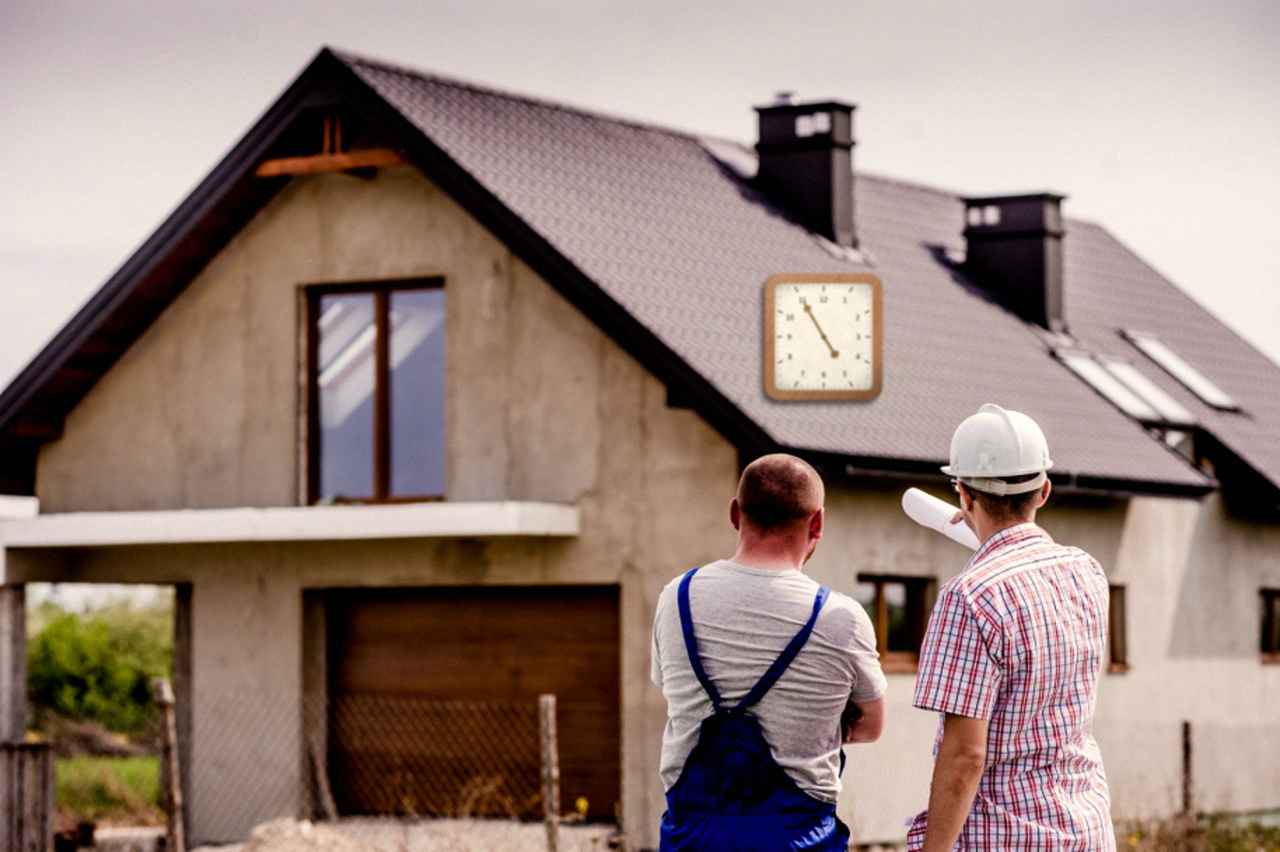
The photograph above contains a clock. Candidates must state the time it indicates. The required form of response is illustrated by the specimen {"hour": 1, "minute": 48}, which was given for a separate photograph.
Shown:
{"hour": 4, "minute": 55}
